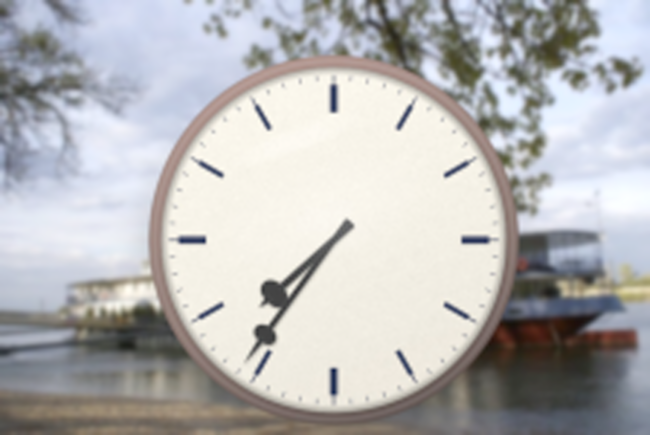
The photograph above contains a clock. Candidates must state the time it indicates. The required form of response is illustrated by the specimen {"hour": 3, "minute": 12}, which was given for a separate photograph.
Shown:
{"hour": 7, "minute": 36}
